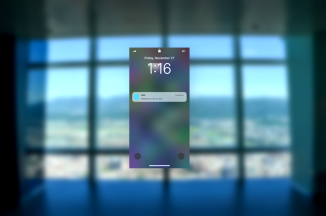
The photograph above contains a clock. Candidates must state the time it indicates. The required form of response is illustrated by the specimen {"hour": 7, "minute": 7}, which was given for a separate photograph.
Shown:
{"hour": 1, "minute": 16}
